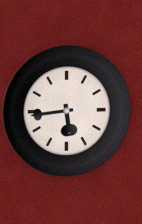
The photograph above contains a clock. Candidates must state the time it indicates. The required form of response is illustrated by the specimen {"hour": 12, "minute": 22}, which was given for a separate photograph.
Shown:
{"hour": 5, "minute": 44}
